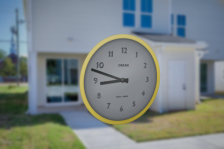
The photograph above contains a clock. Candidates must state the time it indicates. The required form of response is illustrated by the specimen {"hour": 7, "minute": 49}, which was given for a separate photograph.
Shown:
{"hour": 8, "minute": 48}
